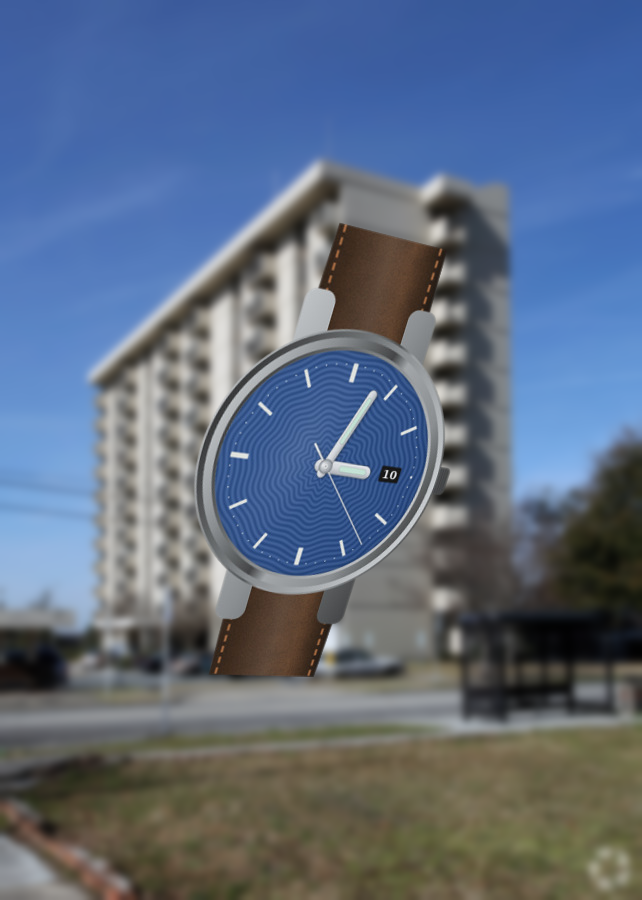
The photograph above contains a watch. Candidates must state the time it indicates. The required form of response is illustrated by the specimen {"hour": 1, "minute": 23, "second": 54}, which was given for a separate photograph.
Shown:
{"hour": 3, "minute": 3, "second": 23}
